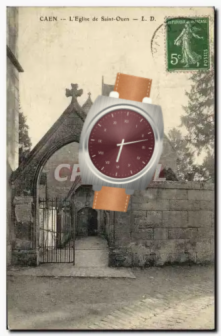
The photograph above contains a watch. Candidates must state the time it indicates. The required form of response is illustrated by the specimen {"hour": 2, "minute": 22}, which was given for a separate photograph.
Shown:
{"hour": 6, "minute": 12}
